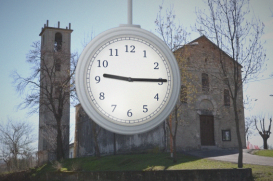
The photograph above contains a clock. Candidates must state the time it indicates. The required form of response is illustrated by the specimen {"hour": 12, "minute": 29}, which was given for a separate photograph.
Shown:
{"hour": 9, "minute": 15}
